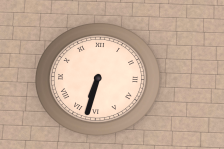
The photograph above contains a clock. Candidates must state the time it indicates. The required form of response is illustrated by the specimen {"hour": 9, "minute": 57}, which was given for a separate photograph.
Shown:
{"hour": 6, "minute": 32}
